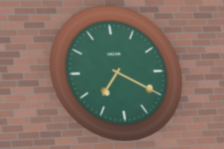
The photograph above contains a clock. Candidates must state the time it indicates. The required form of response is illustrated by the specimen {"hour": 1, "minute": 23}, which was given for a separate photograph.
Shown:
{"hour": 7, "minute": 20}
